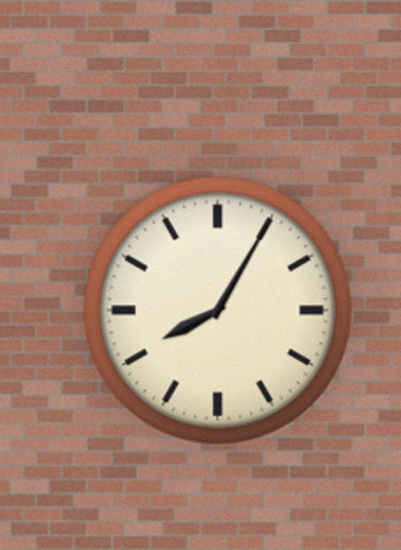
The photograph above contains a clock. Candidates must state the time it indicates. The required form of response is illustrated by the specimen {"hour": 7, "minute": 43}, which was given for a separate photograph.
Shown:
{"hour": 8, "minute": 5}
